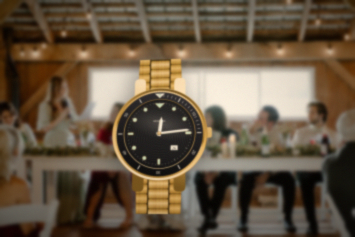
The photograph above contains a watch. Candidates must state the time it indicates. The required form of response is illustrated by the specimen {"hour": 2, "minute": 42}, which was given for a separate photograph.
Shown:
{"hour": 12, "minute": 14}
